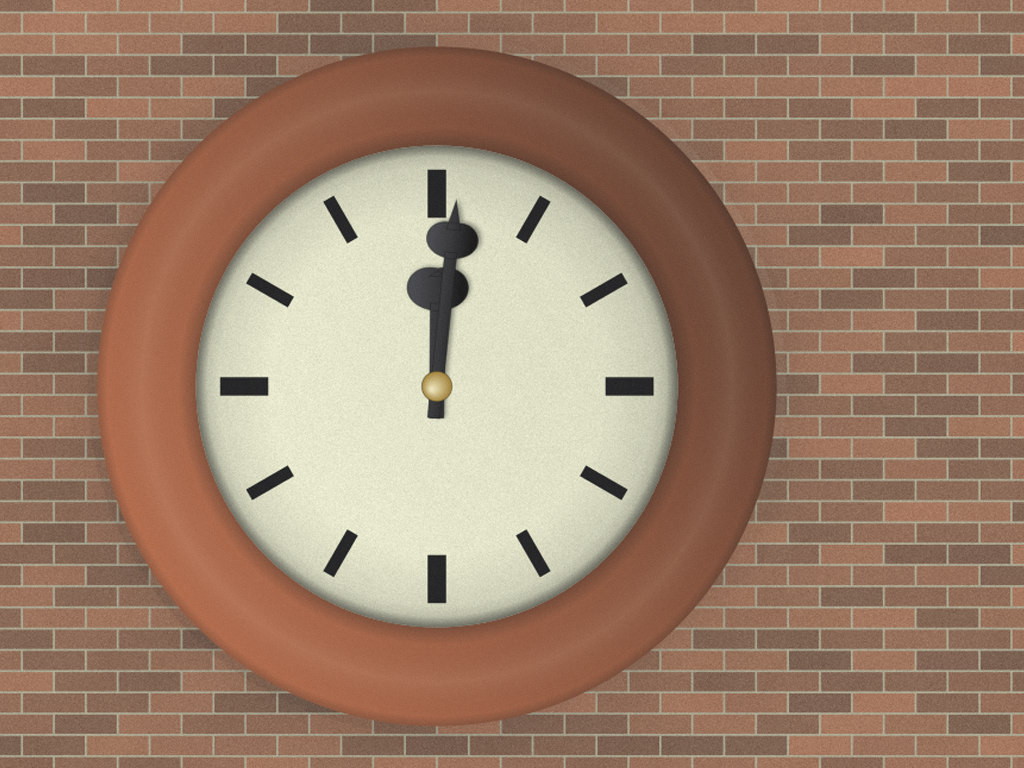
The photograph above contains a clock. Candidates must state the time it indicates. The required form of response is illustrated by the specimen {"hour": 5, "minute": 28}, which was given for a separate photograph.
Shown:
{"hour": 12, "minute": 1}
